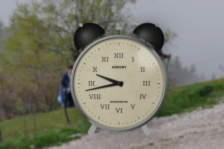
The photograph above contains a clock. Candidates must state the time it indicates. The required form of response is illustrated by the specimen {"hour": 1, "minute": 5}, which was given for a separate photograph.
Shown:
{"hour": 9, "minute": 43}
